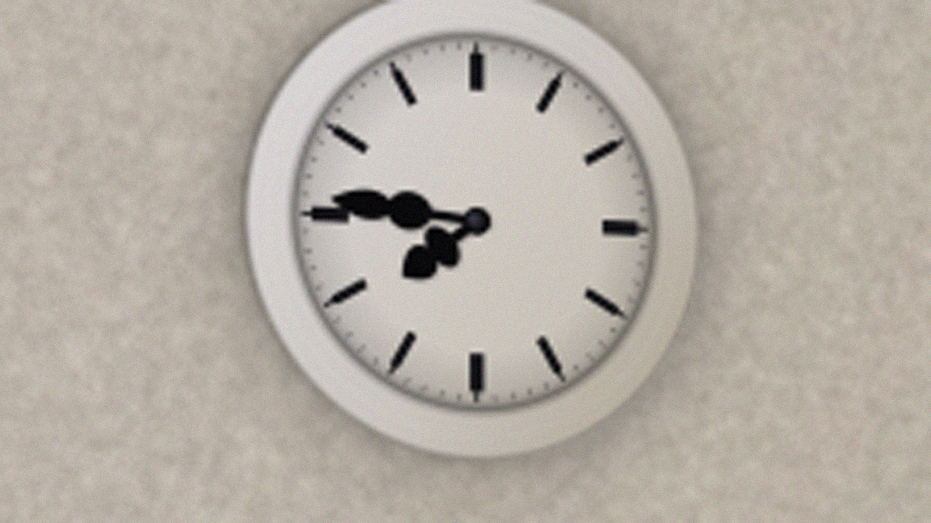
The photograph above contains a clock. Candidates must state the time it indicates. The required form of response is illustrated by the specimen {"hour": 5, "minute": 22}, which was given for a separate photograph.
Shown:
{"hour": 7, "minute": 46}
